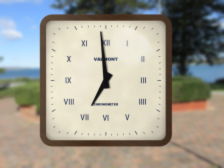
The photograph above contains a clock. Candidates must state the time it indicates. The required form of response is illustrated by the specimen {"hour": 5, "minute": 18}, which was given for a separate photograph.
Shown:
{"hour": 6, "minute": 59}
